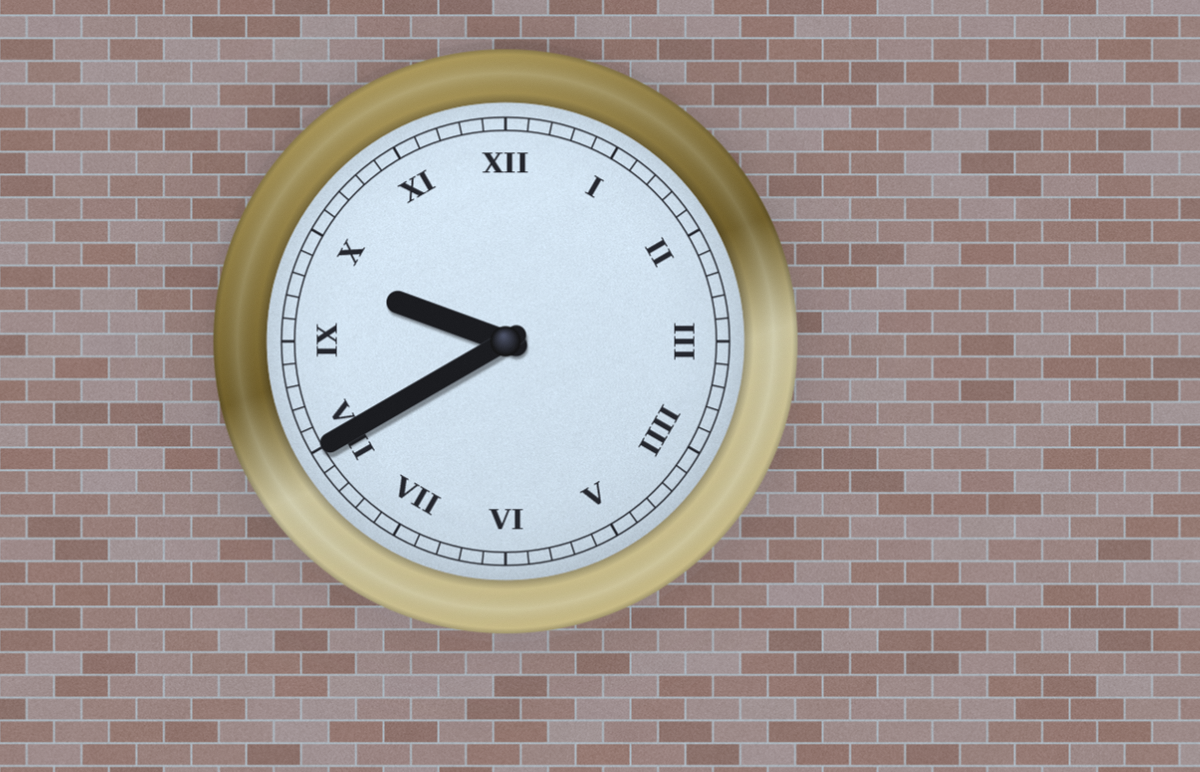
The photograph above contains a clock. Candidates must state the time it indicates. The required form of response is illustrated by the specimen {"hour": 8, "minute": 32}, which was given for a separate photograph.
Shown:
{"hour": 9, "minute": 40}
